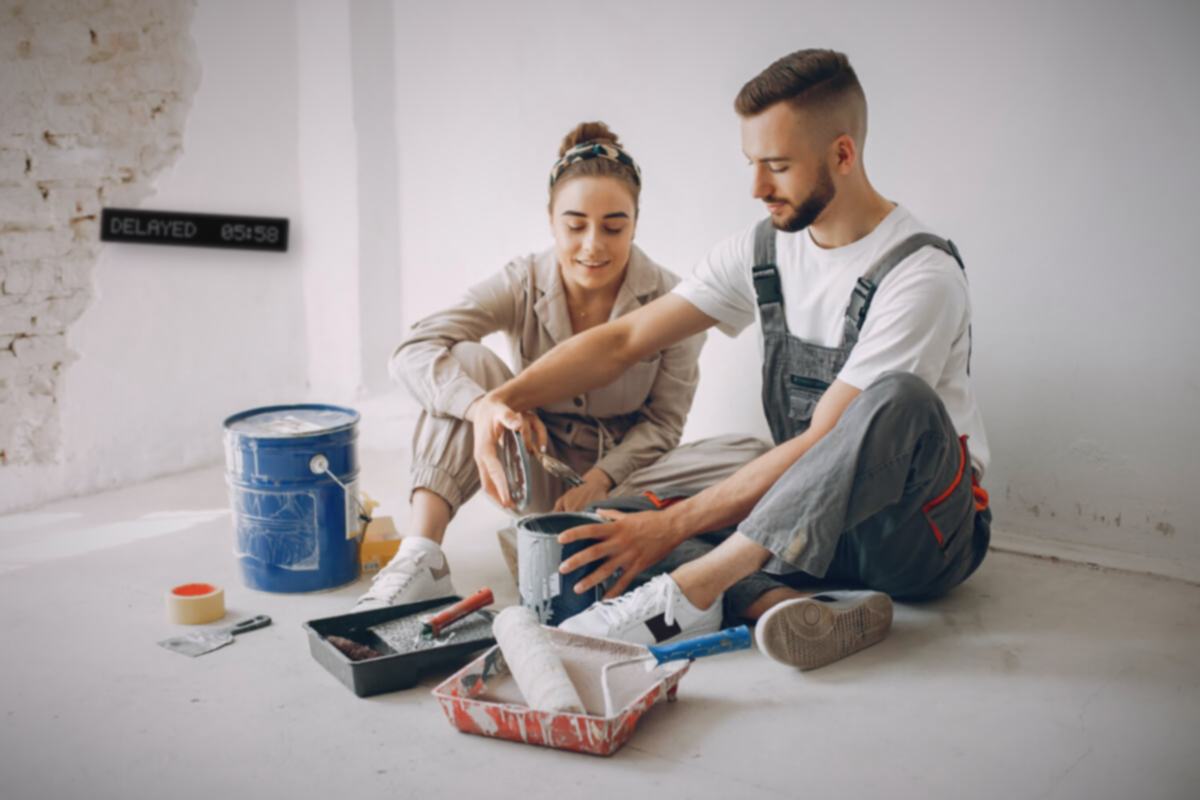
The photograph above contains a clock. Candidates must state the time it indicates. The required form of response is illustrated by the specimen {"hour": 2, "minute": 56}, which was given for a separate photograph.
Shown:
{"hour": 5, "minute": 58}
